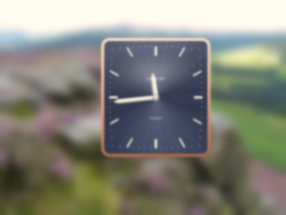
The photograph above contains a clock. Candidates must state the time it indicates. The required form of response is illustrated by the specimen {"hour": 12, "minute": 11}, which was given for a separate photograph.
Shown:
{"hour": 11, "minute": 44}
